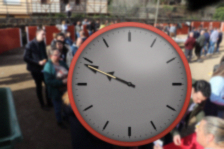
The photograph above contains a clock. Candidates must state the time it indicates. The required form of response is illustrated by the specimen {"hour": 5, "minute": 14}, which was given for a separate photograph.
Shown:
{"hour": 9, "minute": 49}
